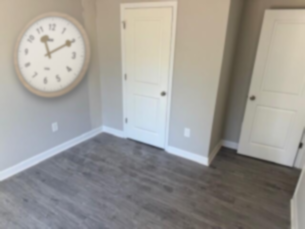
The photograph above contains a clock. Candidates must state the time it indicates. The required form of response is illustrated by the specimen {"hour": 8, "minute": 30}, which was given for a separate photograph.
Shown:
{"hour": 11, "minute": 10}
